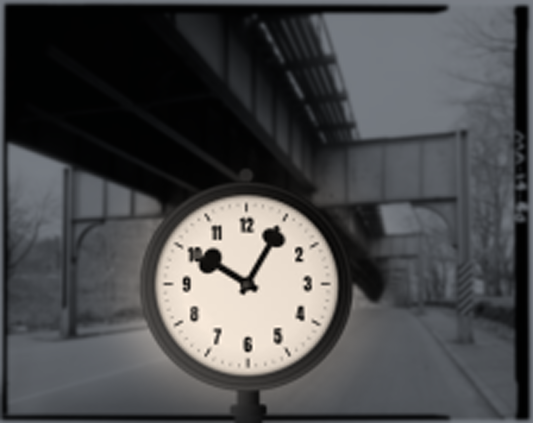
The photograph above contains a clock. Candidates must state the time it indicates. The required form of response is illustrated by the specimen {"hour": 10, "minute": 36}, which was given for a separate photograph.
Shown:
{"hour": 10, "minute": 5}
